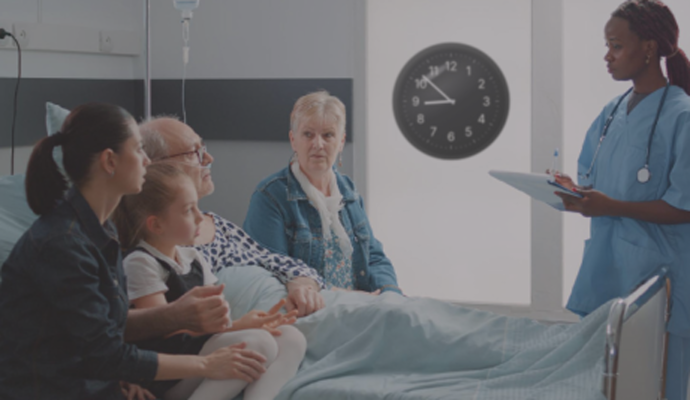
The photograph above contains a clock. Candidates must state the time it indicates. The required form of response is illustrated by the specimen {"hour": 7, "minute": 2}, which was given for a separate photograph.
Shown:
{"hour": 8, "minute": 52}
